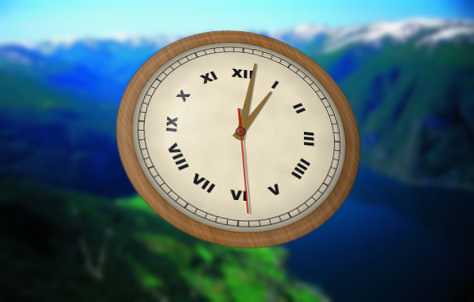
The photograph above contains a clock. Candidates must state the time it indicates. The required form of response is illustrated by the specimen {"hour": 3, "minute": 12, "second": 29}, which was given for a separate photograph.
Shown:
{"hour": 1, "minute": 1, "second": 29}
